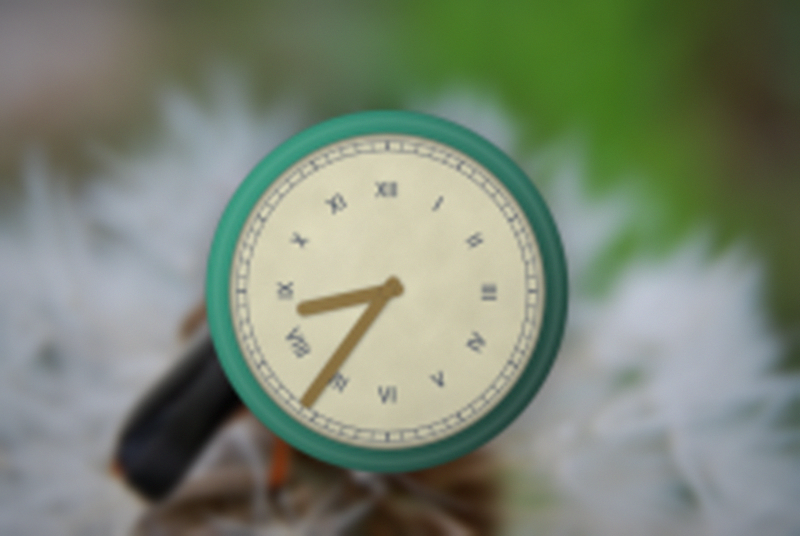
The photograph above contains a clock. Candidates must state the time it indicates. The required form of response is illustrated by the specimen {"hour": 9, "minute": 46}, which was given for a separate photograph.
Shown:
{"hour": 8, "minute": 36}
